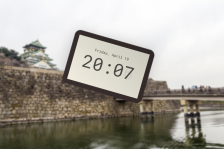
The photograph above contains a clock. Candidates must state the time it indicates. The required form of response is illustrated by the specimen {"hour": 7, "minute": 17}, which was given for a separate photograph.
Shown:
{"hour": 20, "minute": 7}
